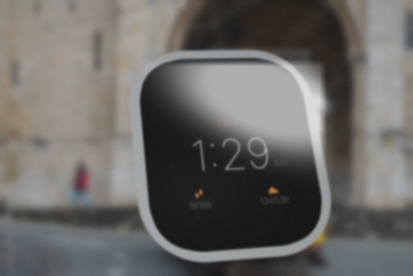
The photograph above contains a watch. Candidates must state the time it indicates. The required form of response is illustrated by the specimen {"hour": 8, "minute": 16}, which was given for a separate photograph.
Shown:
{"hour": 1, "minute": 29}
